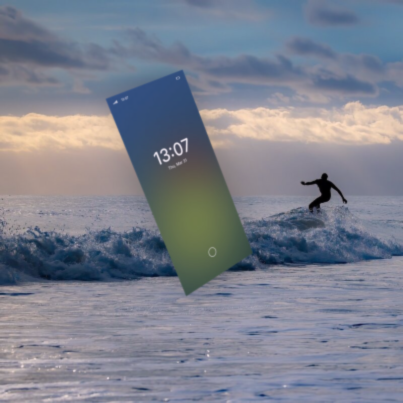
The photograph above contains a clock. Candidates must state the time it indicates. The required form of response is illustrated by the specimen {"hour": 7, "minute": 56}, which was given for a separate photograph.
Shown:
{"hour": 13, "minute": 7}
